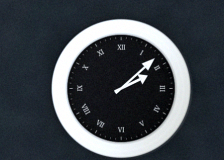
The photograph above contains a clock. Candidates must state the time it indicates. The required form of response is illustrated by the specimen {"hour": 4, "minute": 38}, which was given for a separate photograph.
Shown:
{"hour": 2, "minute": 8}
